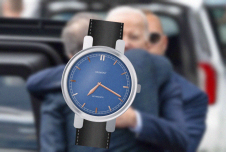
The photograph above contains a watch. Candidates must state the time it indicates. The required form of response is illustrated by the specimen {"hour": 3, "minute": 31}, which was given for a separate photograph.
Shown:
{"hour": 7, "minute": 19}
